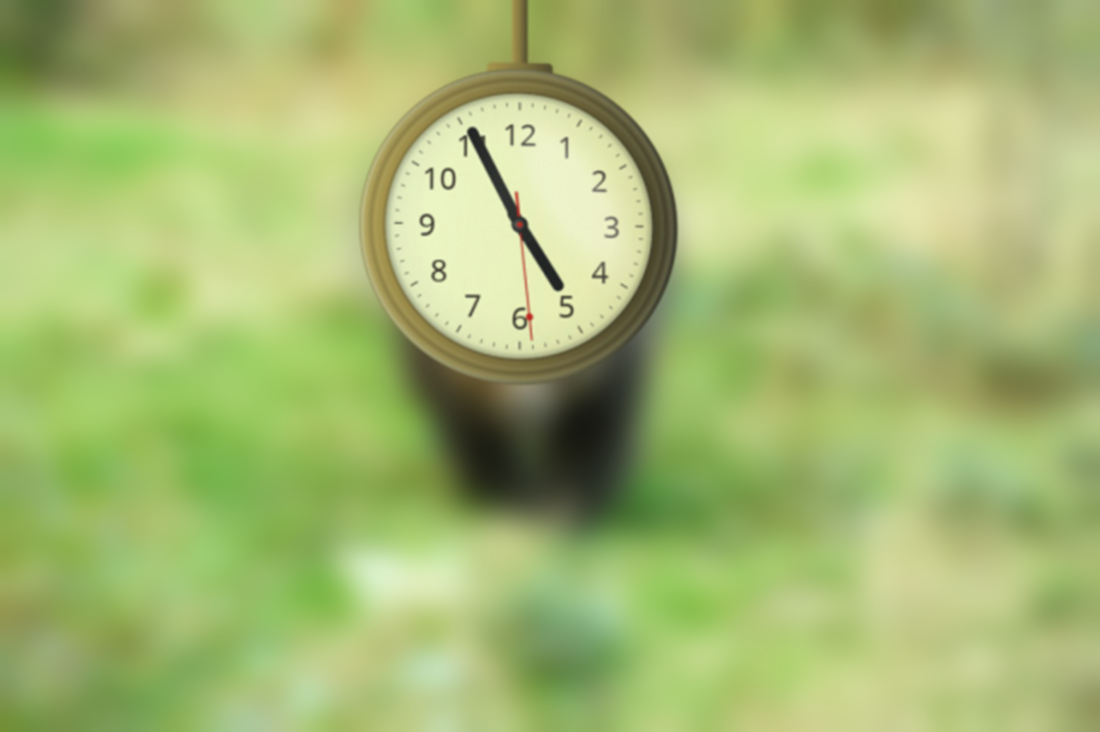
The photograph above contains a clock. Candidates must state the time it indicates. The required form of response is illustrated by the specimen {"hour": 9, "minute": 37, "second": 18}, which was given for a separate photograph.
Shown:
{"hour": 4, "minute": 55, "second": 29}
